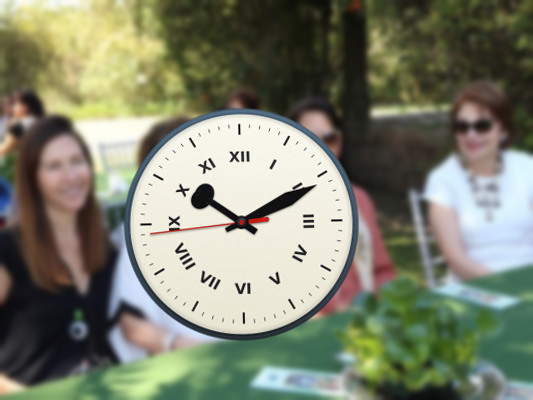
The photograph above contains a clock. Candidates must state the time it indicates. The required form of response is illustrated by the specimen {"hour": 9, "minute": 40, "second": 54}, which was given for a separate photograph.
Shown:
{"hour": 10, "minute": 10, "second": 44}
